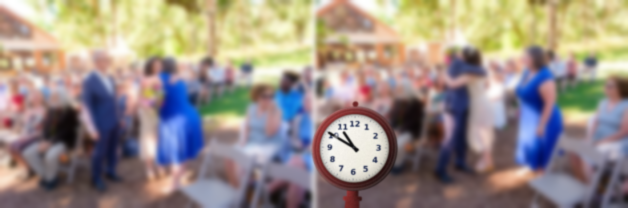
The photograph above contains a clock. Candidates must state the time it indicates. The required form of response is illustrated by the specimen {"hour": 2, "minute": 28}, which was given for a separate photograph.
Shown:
{"hour": 10, "minute": 50}
